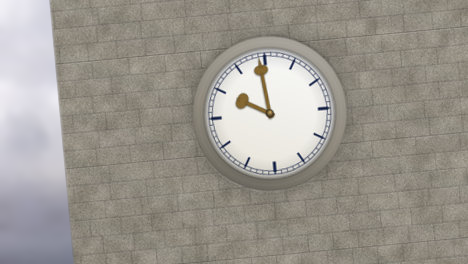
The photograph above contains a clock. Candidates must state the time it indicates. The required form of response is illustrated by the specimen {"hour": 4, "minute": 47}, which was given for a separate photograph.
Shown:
{"hour": 9, "minute": 59}
